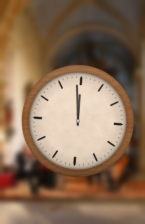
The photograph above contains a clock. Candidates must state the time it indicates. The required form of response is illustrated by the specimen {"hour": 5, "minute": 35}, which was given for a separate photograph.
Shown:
{"hour": 11, "minute": 59}
